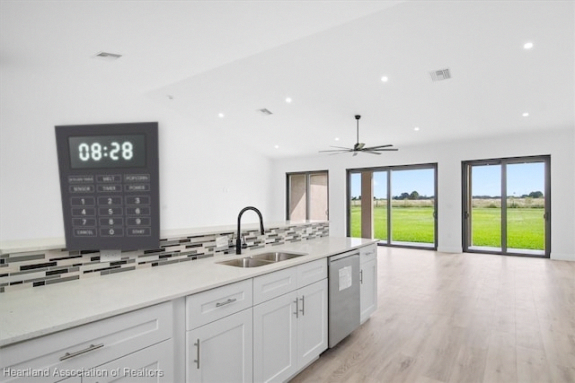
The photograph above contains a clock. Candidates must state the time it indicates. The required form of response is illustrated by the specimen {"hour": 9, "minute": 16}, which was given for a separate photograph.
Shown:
{"hour": 8, "minute": 28}
